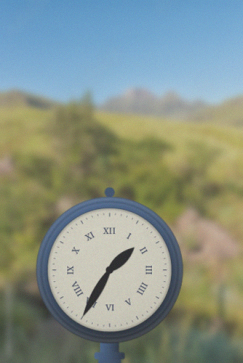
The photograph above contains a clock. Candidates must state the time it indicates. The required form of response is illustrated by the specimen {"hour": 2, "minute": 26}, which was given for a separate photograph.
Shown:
{"hour": 1, "minute": 35}
